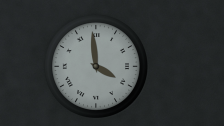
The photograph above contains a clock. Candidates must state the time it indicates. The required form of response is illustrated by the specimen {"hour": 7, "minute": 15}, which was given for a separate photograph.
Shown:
{"hour": 3, "minute": 59}
